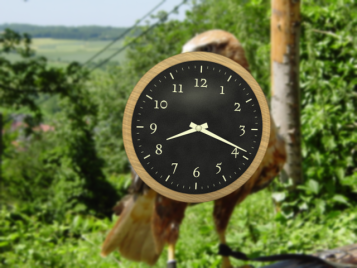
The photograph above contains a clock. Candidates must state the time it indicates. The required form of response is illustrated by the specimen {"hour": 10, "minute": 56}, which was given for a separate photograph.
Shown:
{"hour": 8, "minute": 19}
